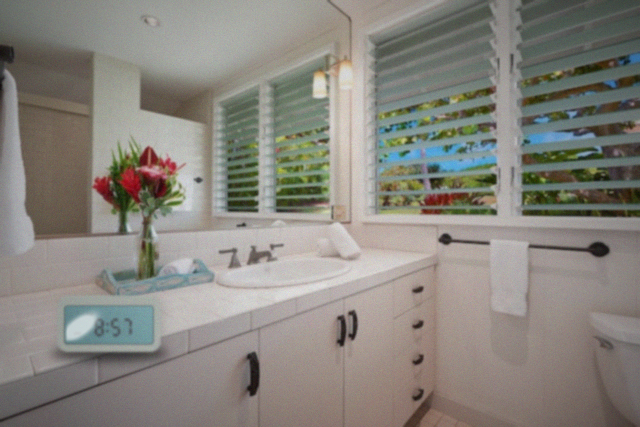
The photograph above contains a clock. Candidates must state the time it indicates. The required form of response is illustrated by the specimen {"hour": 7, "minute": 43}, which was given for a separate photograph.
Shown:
{"hour": 8, "minute": 57}
